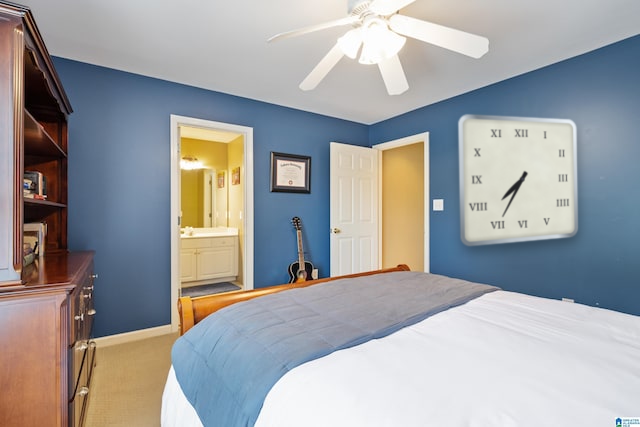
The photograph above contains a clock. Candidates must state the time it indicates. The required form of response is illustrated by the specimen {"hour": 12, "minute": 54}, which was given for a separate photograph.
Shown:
{"hour": 7, "minute": 35}
